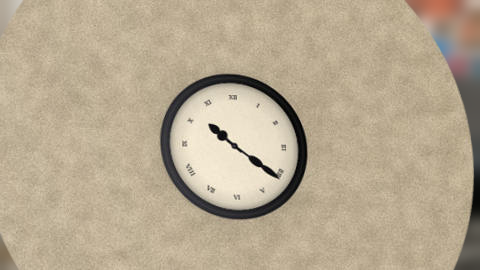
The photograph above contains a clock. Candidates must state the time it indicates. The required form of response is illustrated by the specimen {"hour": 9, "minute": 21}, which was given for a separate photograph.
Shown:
{"hour": 10, "minute": 21}
